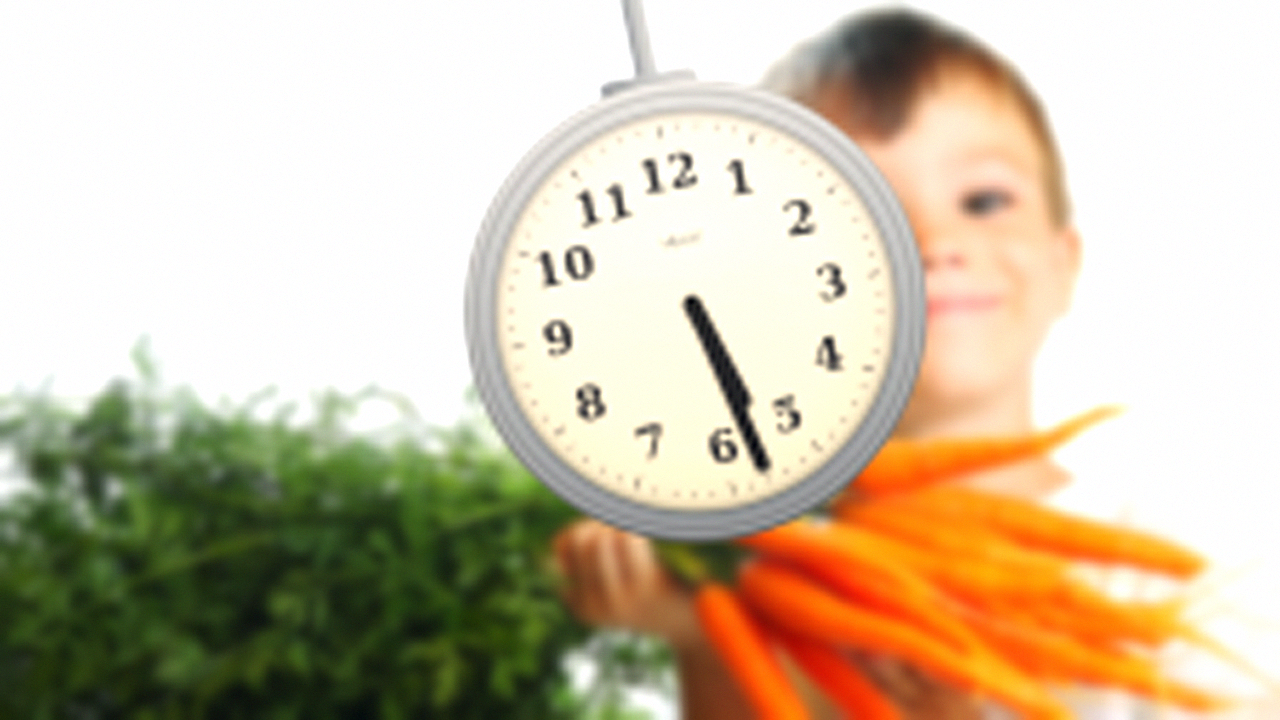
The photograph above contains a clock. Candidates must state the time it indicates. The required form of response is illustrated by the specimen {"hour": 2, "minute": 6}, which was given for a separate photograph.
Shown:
{"hour": 5, "minute": 28}
